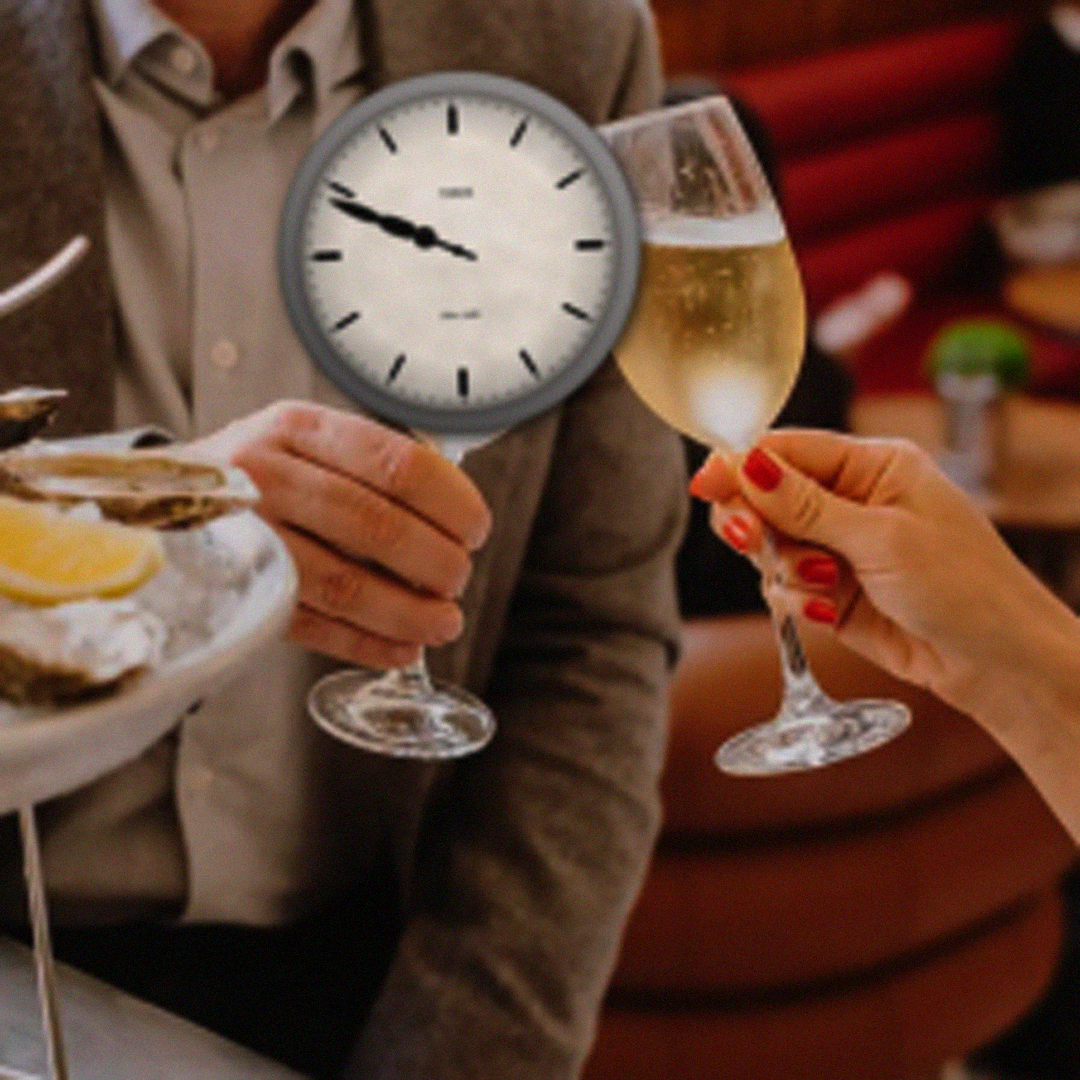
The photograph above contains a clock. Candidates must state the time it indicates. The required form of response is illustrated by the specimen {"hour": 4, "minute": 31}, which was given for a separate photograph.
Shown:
{"hour": 9, "minute": 49}
